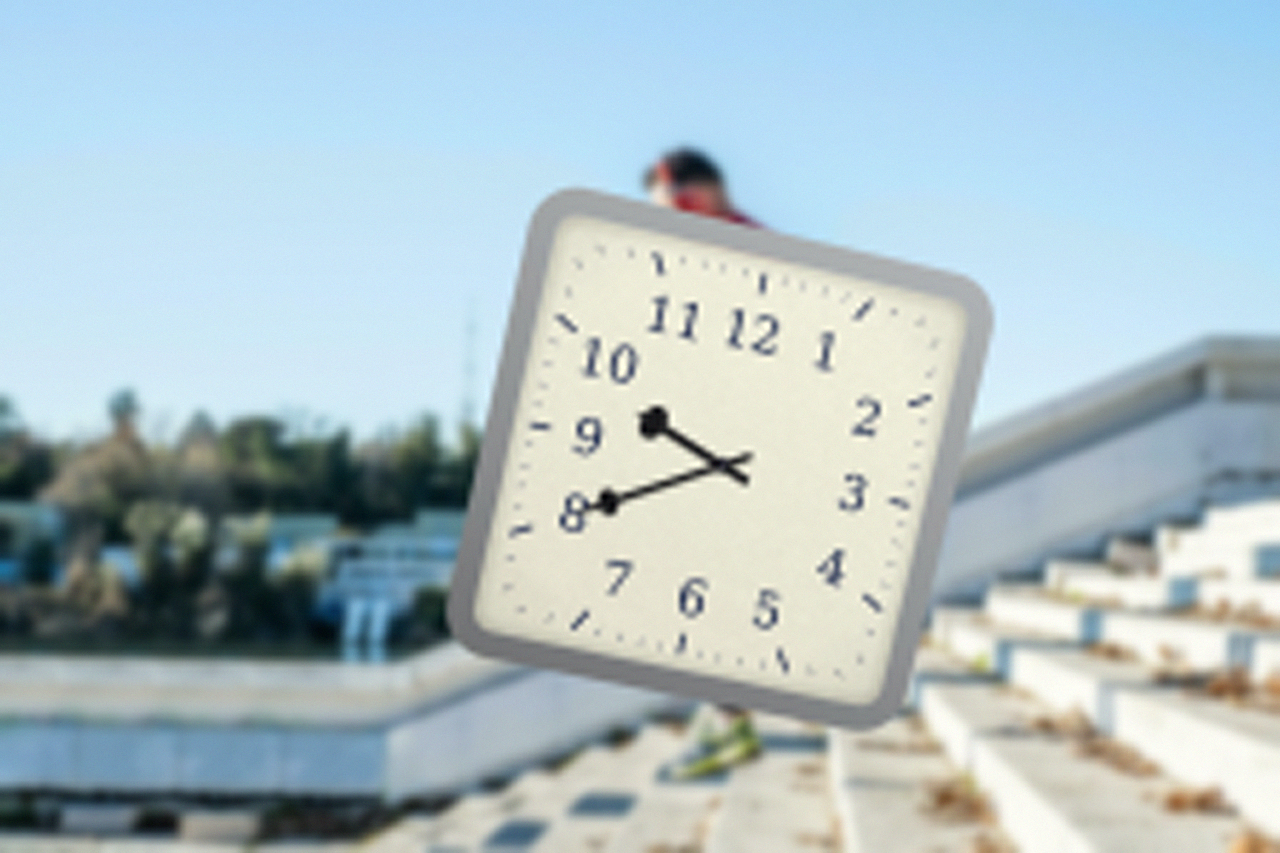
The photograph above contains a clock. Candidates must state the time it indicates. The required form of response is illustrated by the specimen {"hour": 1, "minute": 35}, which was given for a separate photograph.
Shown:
{"hour": 9, "minute": 40}
